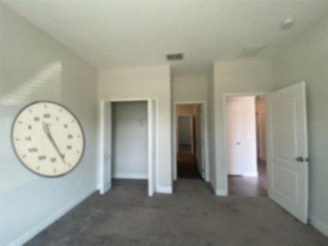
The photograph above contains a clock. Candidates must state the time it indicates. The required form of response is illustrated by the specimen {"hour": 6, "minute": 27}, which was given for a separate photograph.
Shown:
{"hour": 11, "minute": 26}
